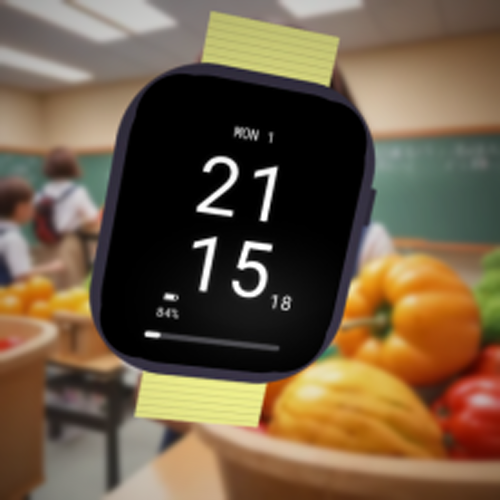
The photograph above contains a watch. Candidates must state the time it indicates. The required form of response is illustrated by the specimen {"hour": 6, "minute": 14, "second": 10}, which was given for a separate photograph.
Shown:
{"hour": 21, "minute": 15, "second": 18}
